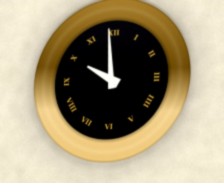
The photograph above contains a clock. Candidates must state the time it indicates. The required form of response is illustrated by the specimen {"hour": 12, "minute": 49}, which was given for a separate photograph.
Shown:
{"hour": 9, "minute": 59}
